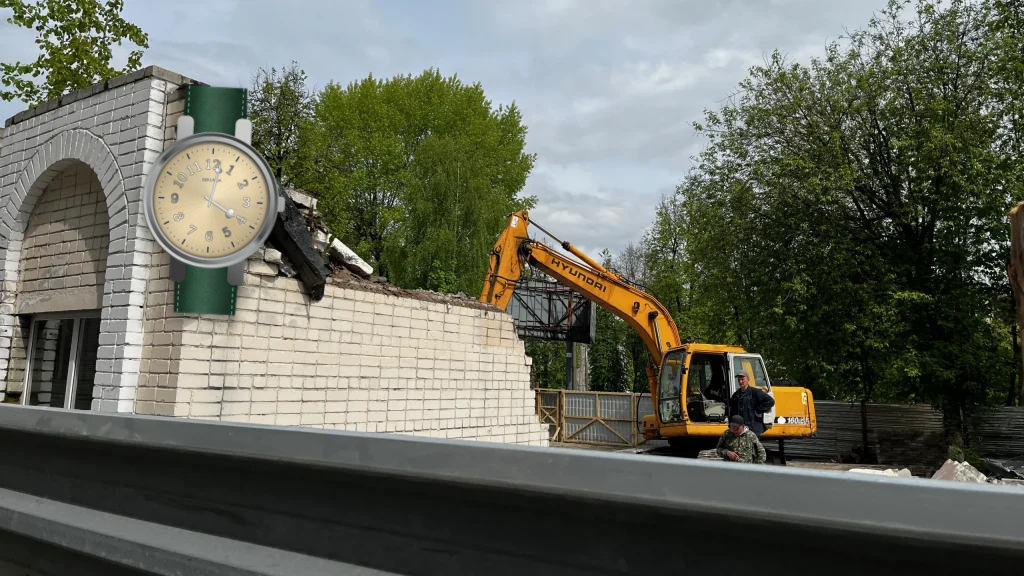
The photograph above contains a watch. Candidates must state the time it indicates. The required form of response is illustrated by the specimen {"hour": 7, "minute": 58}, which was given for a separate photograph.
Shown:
{"hour": 4, "minute": 2}
